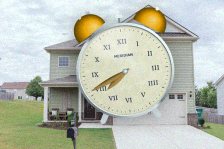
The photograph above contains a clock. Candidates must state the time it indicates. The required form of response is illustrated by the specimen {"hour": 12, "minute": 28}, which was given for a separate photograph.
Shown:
{"hour": 7, "minute": 41}
